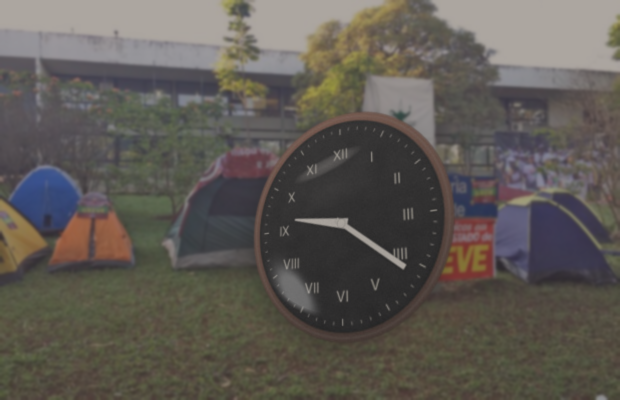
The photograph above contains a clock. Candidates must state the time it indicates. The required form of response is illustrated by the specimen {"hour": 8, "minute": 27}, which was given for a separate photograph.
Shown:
{"hour": 9, "minute": 21}
